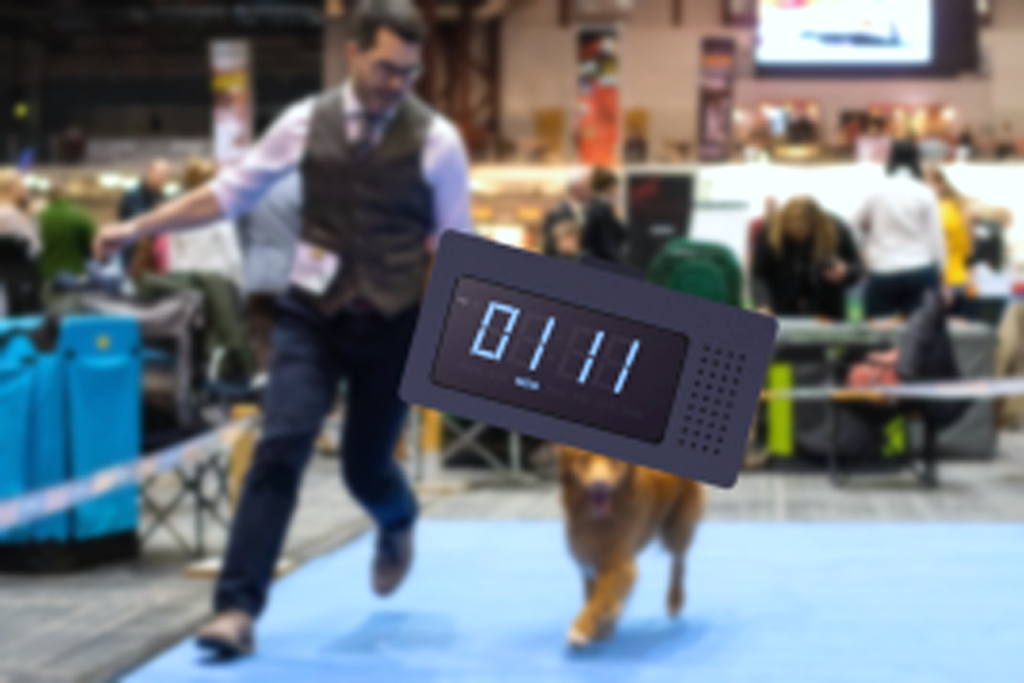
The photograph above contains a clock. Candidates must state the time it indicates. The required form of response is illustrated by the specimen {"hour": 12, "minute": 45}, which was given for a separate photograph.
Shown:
{"hour": 1, "minute": 11}
